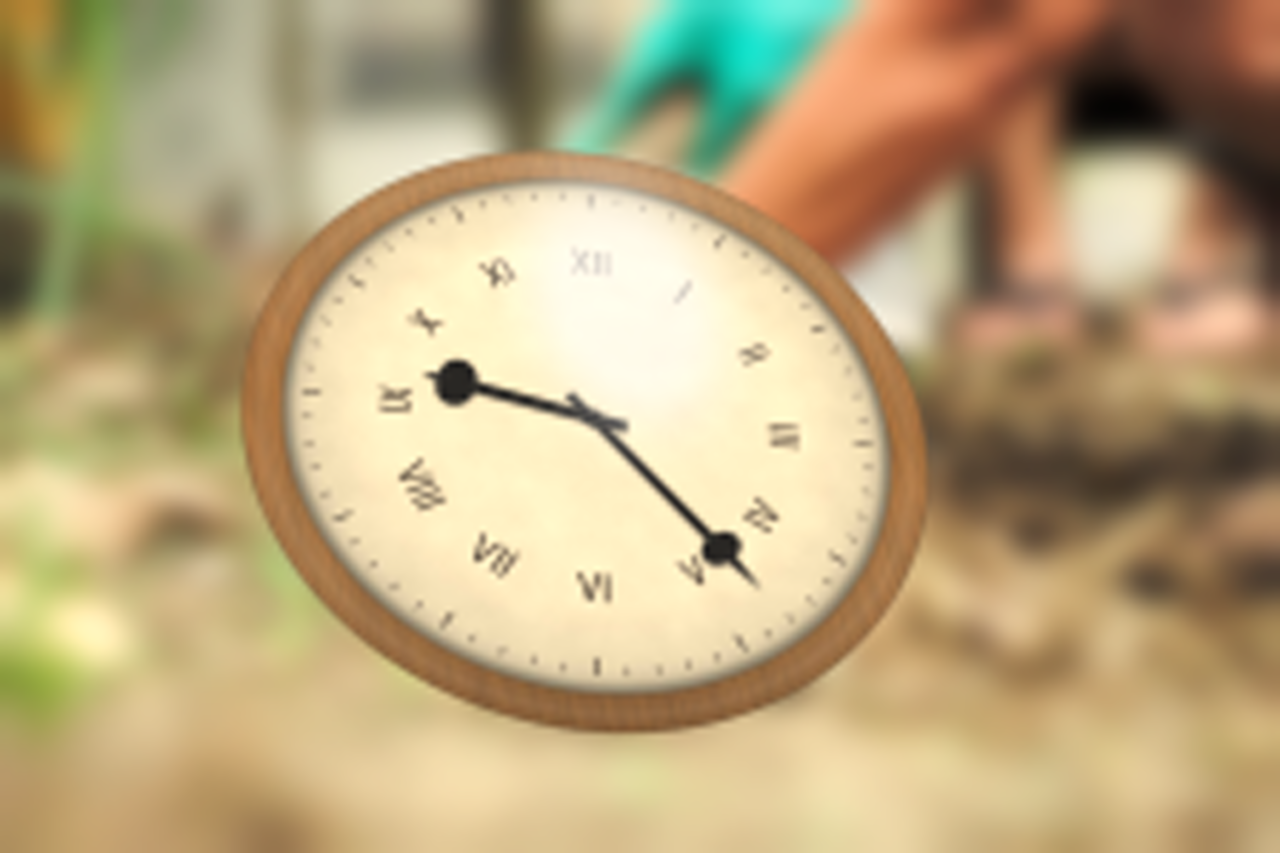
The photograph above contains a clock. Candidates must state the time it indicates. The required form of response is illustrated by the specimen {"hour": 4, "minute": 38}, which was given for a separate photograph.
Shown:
{"hour": 9, "minute": 23}
